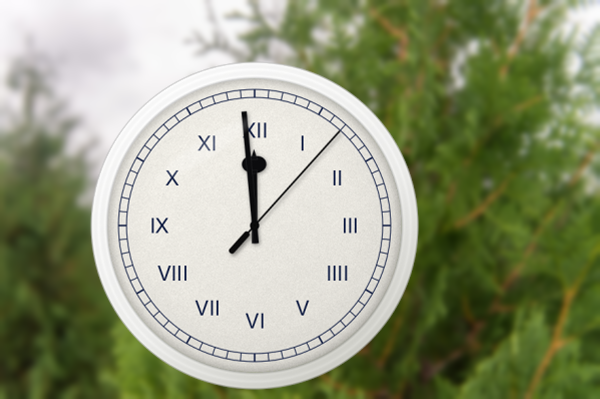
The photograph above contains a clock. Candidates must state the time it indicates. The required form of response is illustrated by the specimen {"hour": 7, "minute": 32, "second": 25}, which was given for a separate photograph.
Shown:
{"hour": 11, "minute": 59, "second": 7}
